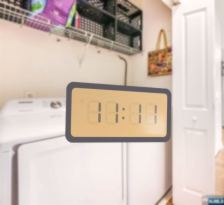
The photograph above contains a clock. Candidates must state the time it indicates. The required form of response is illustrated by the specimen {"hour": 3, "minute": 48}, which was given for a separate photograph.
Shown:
{"hour": 11, "minute": 11}
